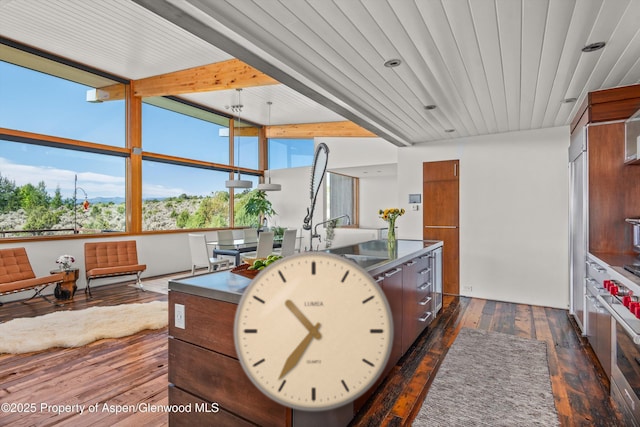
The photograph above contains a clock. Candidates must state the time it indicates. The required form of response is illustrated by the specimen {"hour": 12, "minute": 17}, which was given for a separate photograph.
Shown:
{"hour": 10, "minute": 36}
